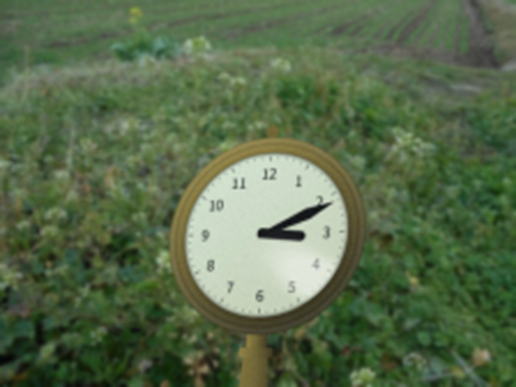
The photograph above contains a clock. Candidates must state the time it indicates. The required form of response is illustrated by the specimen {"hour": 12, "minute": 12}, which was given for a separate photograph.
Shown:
{"hour": 3, "minute": 11}
